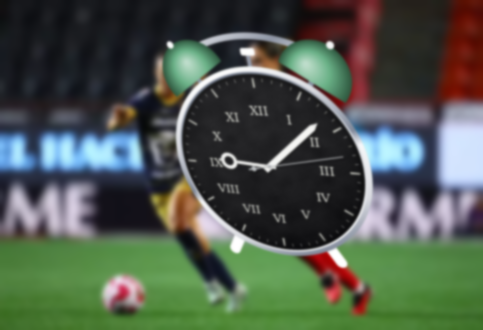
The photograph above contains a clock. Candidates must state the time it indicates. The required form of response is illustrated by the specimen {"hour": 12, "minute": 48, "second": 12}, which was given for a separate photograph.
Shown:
{"hour": 9, "minute": 8, "second": 13}
